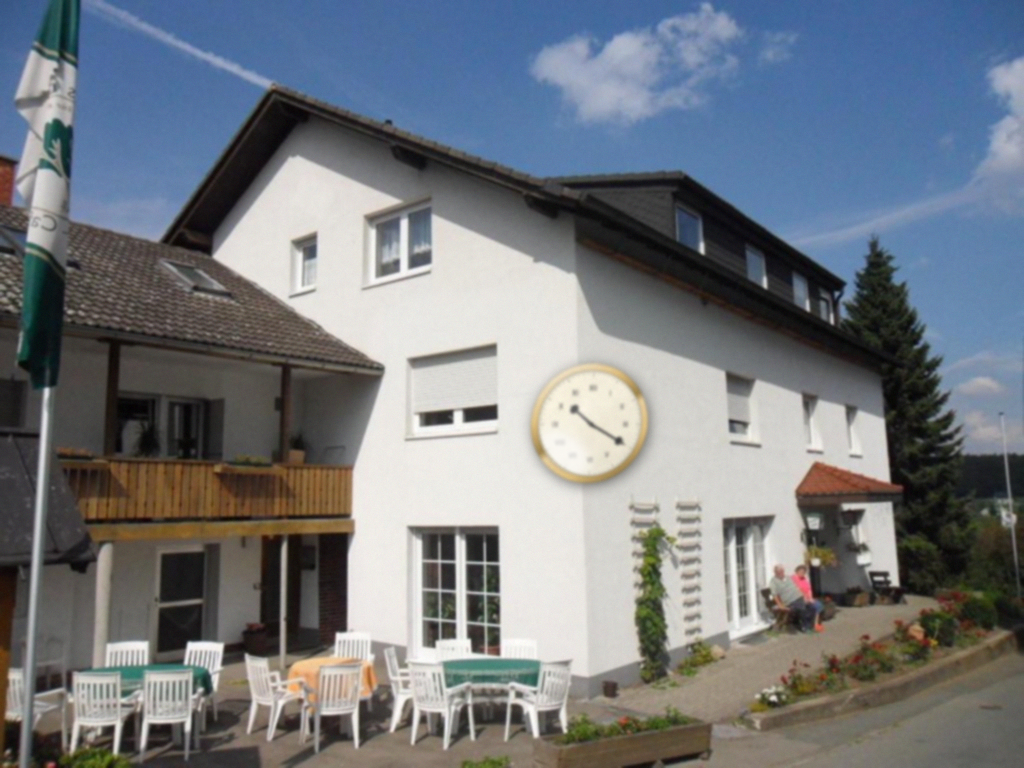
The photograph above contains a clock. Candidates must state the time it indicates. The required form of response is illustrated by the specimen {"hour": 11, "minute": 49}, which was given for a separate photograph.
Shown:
{"hour": 10, "minute": 20}
